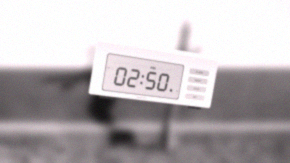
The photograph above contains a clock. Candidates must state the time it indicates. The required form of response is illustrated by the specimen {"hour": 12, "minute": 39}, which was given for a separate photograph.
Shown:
{"hour": 2, "minute": 50}
